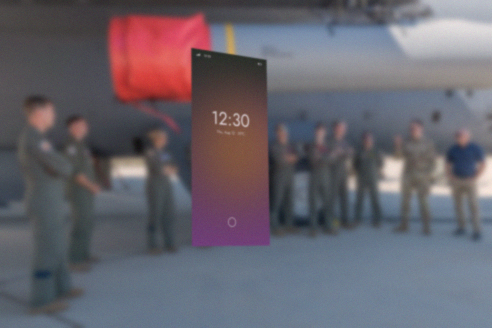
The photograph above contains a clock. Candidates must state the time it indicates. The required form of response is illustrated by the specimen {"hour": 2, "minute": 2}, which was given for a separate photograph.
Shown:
{"hour": 12, "minute": 30}
